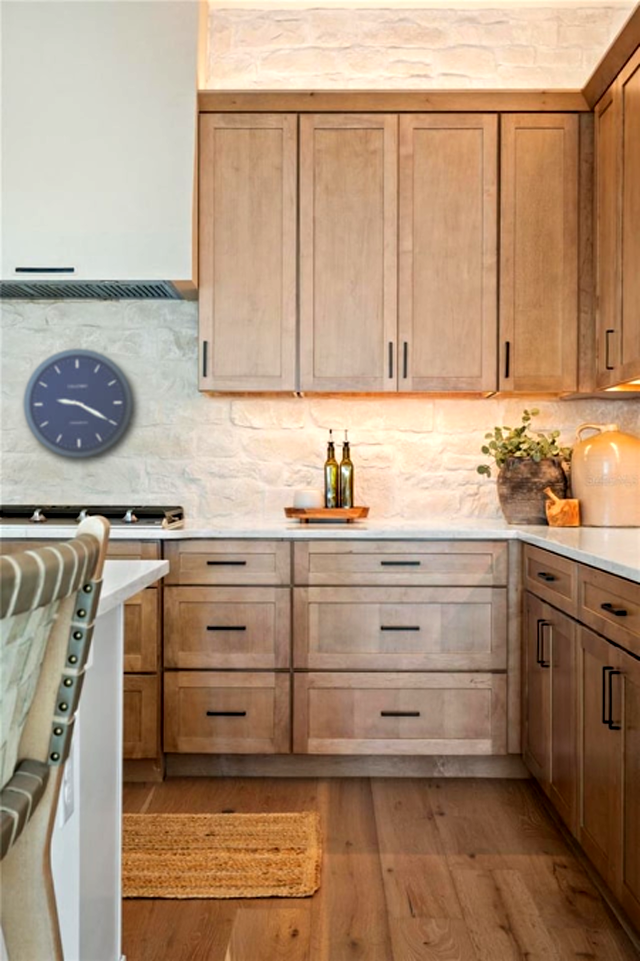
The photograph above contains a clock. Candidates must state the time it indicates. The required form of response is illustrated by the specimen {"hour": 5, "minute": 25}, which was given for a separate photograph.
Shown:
{"hour": 9, "minute": 20}
